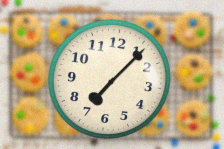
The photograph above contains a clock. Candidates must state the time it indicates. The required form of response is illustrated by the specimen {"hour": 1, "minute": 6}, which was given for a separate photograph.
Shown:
{"hour": 7, "minute": 6}
